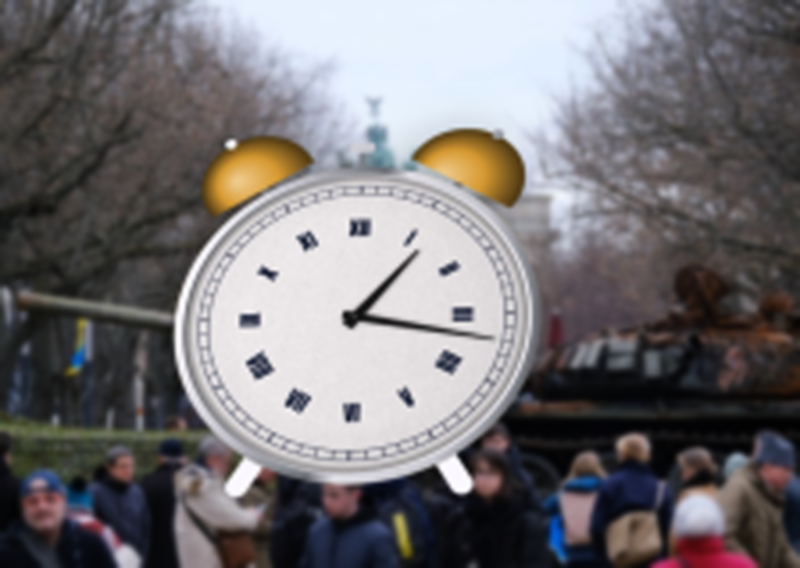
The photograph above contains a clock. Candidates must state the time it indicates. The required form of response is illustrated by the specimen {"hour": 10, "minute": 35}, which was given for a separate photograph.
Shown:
{"hour": 1, "minute": 17}
